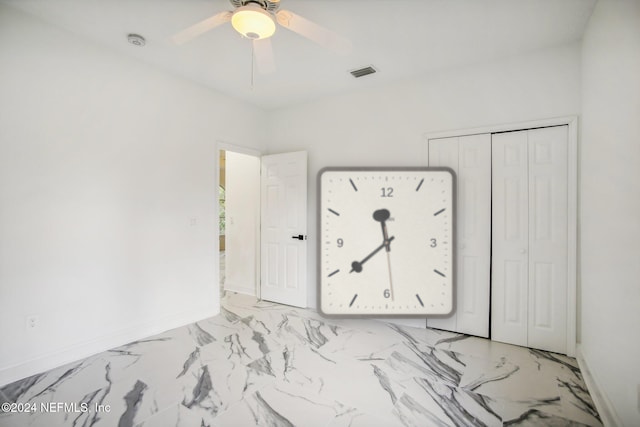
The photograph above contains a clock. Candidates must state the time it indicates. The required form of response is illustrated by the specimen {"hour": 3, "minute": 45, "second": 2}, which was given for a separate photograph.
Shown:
{"hour": 11, "minute": 38, "second": 29}
